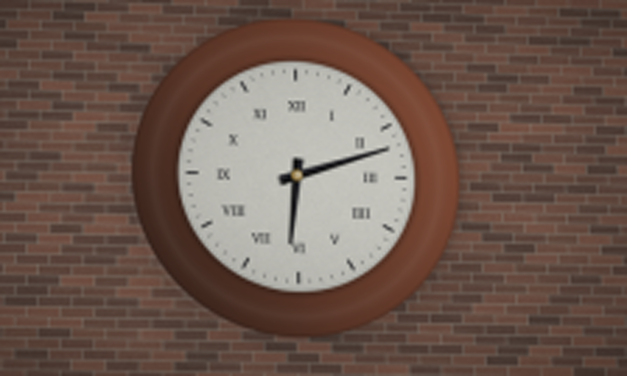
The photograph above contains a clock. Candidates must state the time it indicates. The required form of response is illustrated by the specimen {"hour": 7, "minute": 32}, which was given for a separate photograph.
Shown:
{"hour": 6, "minute": 12}
